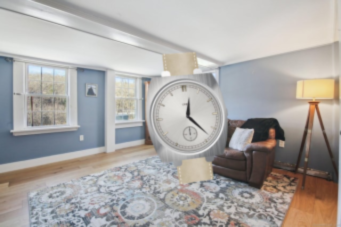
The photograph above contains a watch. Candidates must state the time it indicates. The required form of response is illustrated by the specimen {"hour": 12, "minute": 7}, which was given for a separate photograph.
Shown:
{"hour": 12, "minute": 23}
